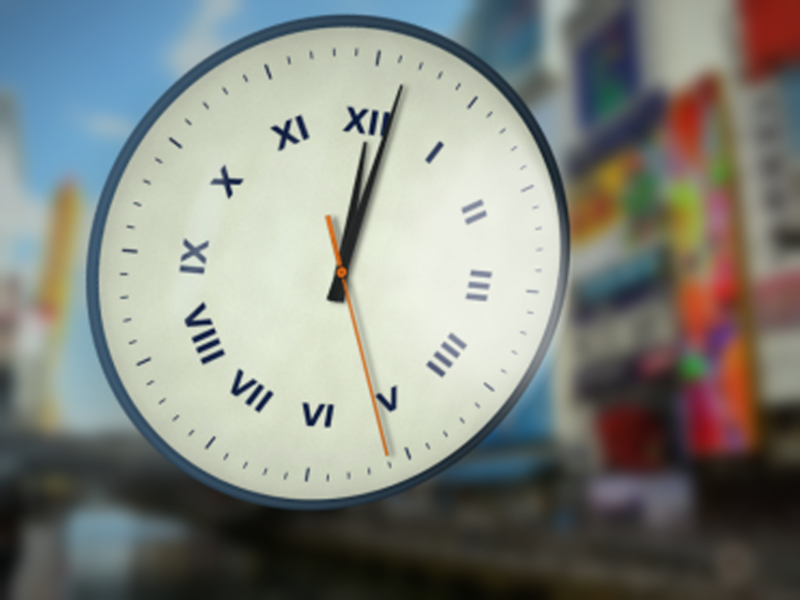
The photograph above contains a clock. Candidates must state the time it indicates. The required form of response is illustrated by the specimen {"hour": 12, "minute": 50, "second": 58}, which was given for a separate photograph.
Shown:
{"hour": 12, "minute": 1, "second": 26}
